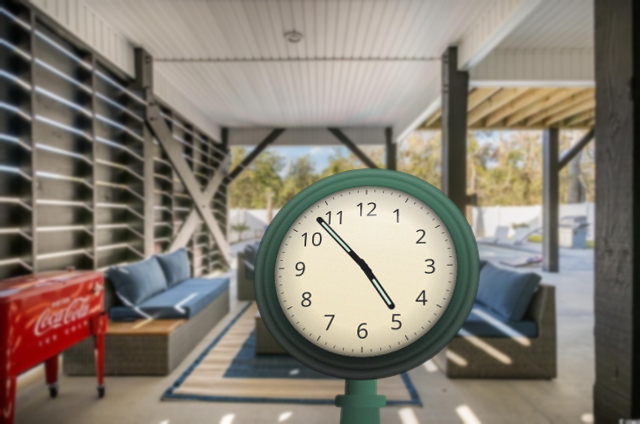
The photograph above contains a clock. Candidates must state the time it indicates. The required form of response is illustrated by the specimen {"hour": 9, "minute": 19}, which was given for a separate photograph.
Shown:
{"hour": 4, "minute": 53}
